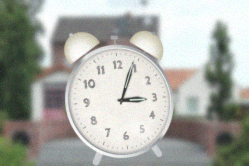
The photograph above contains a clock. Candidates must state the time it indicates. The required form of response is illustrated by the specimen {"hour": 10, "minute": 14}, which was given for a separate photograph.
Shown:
{"hour": 3, "minute": 4}
